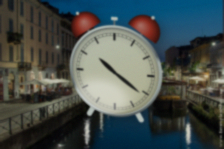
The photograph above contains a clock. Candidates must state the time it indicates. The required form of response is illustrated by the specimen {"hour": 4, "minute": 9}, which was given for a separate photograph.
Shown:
{"hour": 10, "minute": 21}
